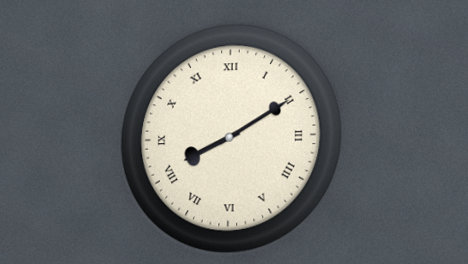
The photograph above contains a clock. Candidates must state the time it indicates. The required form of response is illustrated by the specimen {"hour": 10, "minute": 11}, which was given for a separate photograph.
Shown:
{"hour": 8, "minute": 10}
